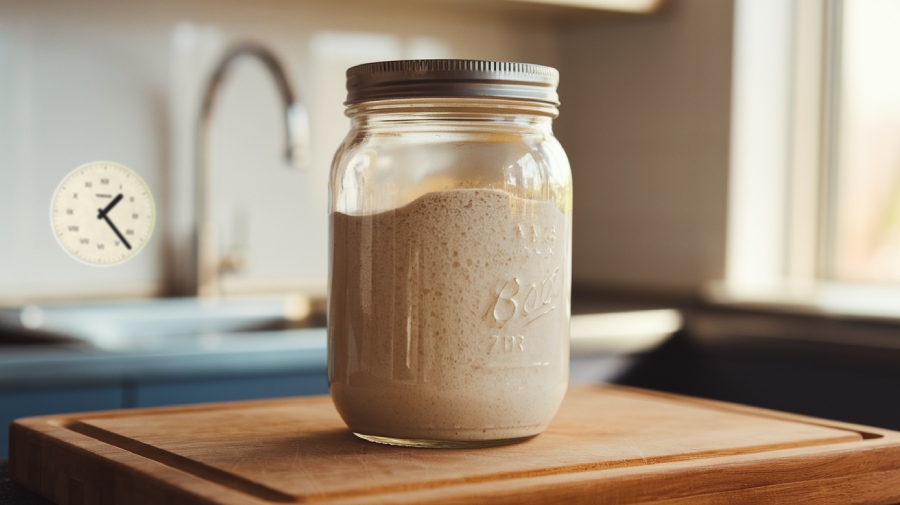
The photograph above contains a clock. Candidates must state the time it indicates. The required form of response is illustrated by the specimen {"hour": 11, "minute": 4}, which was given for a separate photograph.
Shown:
{"hour": 1, "minute": 23}
